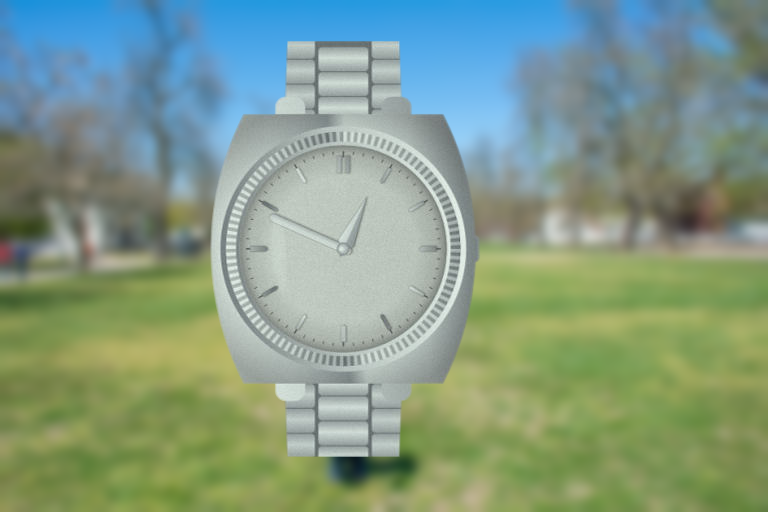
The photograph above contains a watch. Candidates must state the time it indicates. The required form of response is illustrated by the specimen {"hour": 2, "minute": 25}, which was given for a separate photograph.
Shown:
{"hour": 12, "minute": 49}
